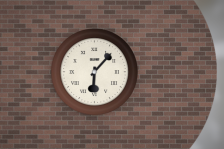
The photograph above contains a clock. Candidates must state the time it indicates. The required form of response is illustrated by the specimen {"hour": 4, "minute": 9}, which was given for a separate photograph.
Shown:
{"hour": 6, "minute": 7}
